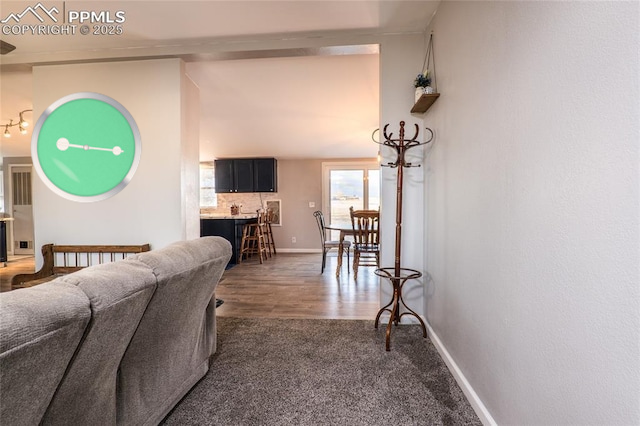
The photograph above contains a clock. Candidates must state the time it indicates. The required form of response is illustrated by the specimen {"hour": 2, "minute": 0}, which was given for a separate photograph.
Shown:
{"hour": 9, "minute": 16}
